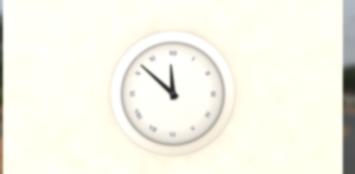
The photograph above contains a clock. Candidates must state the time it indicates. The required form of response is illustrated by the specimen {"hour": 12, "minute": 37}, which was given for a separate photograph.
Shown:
{"hour": 11, "minute": 52}
